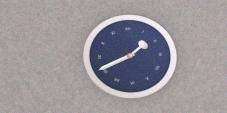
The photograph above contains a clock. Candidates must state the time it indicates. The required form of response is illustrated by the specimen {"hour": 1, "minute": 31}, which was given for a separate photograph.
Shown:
{"hour": 1, "minute": 41}
